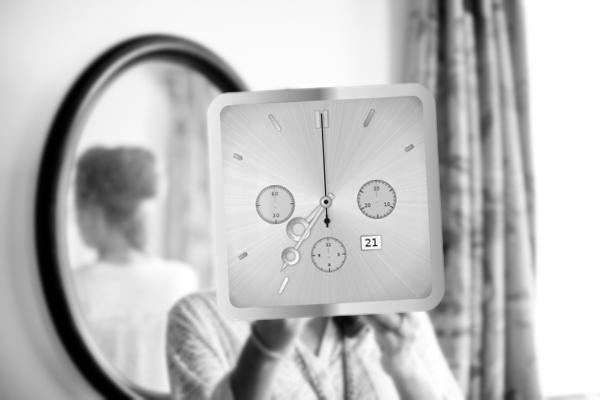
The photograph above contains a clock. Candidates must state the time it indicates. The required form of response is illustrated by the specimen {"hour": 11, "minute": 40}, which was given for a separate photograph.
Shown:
{"hour": 7, "minute": 36}
